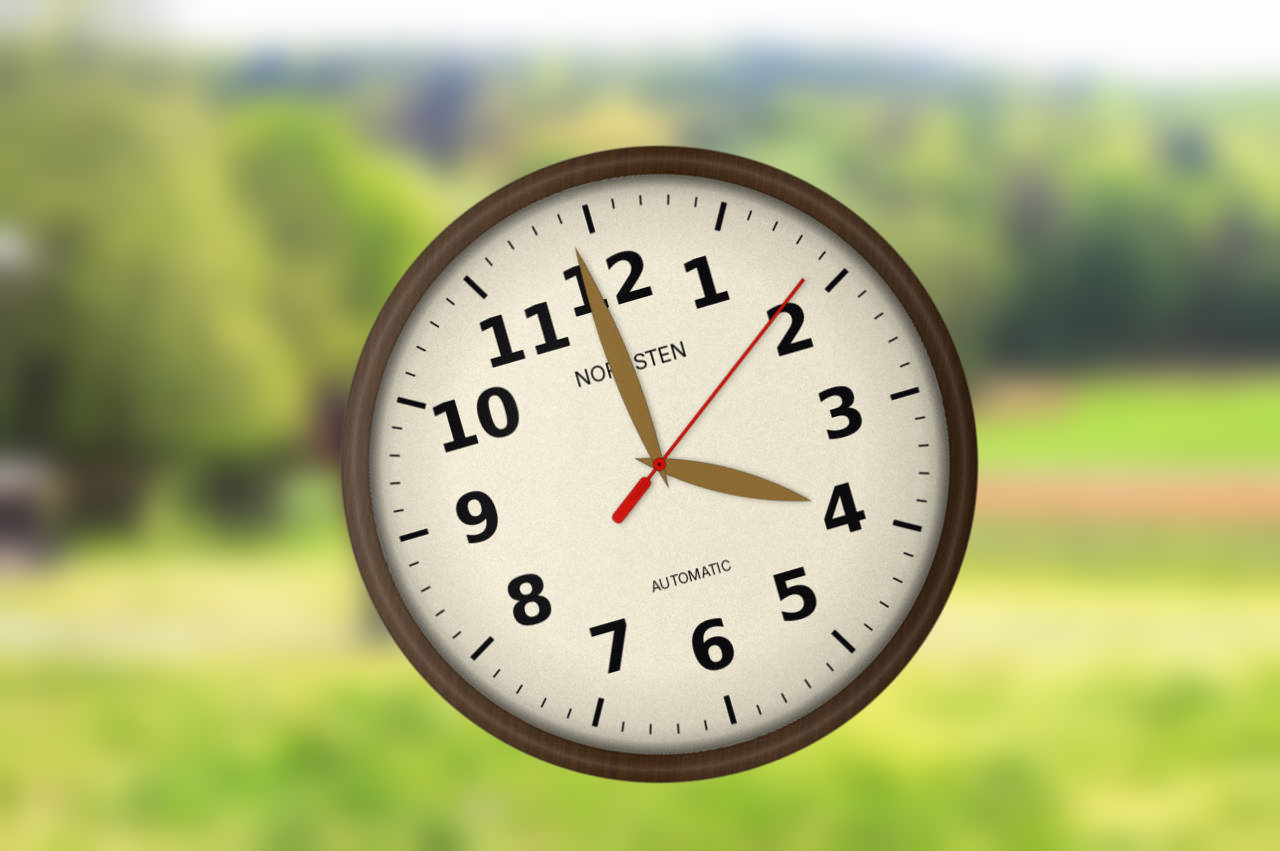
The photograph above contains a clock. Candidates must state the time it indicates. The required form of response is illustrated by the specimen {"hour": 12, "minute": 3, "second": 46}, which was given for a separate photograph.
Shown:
{"hour": 3, "minute": 59, "second": 9}
